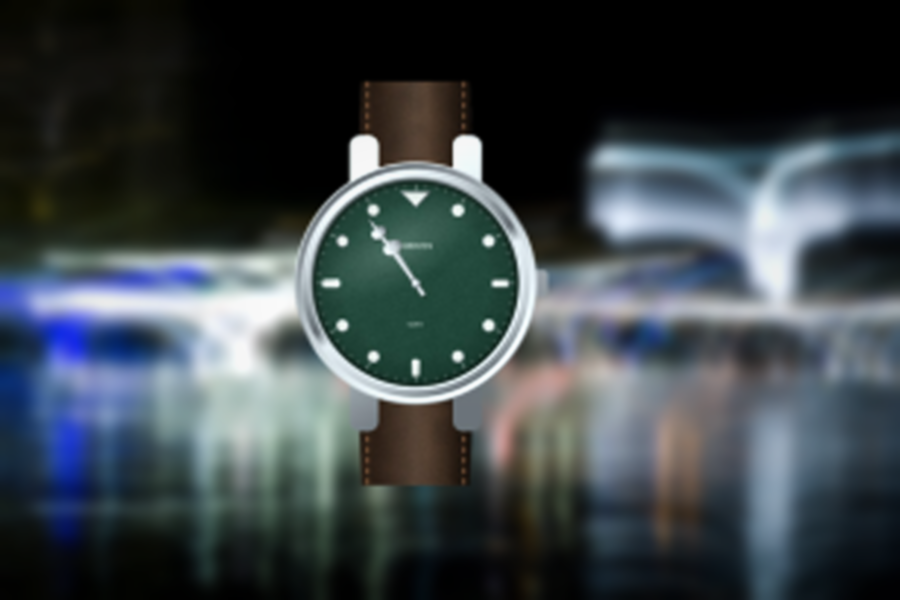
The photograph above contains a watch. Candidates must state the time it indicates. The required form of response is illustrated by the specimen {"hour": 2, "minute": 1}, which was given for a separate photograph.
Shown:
{"hour": 10, "minute": 54}
